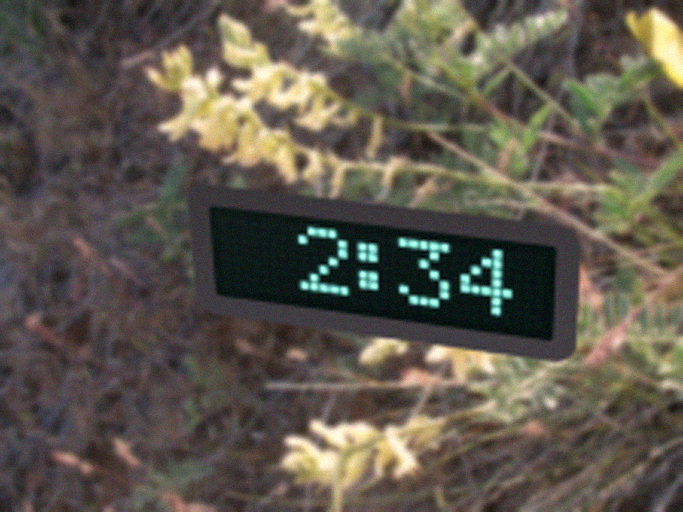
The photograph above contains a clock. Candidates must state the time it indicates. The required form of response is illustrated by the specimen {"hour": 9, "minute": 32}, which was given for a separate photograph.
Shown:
{"hour": 2, "minute": 34}
